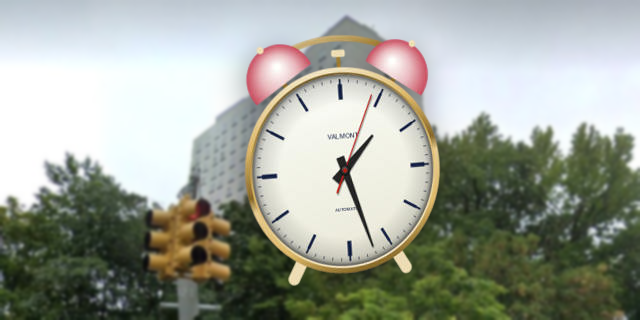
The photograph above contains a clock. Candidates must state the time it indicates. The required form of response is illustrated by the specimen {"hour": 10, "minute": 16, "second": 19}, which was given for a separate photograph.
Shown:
{"hour": 1, "minute": 27, "second": 4}
